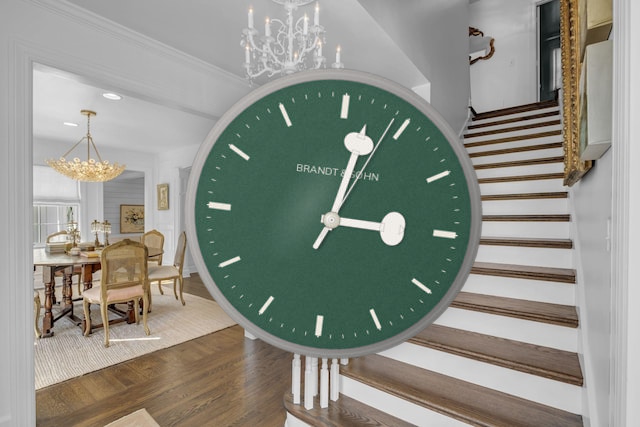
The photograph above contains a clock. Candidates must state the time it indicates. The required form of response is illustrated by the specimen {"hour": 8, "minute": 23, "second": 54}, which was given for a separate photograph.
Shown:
{"hour": 3, "minute": 2, "second": 4}
